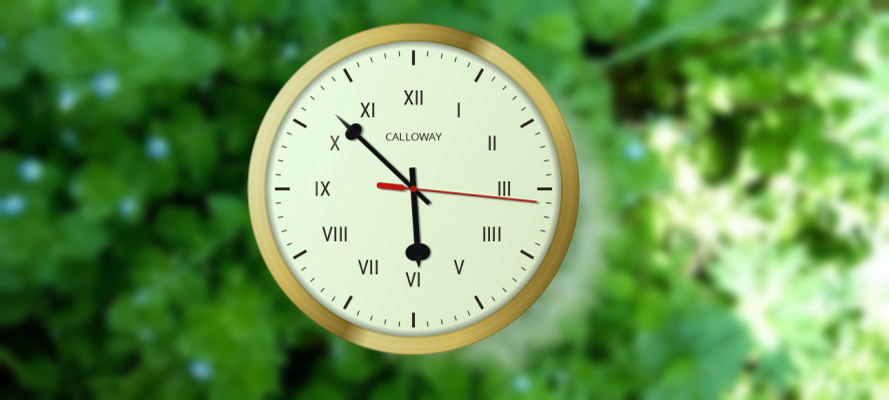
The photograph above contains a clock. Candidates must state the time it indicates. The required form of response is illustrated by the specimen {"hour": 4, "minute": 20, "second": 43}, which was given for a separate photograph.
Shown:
{"hour": 5, "minute": 52, "second": 16}
